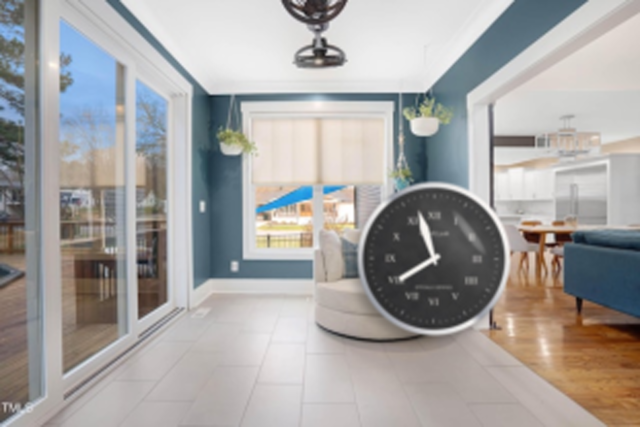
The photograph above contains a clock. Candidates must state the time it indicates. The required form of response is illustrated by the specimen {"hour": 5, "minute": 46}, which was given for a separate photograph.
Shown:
{"hour": 7, "minute": 57}
